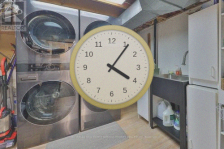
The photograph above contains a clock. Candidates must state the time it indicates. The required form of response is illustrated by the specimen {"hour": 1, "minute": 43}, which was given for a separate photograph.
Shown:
{"hour": 4, "minute": 6}
